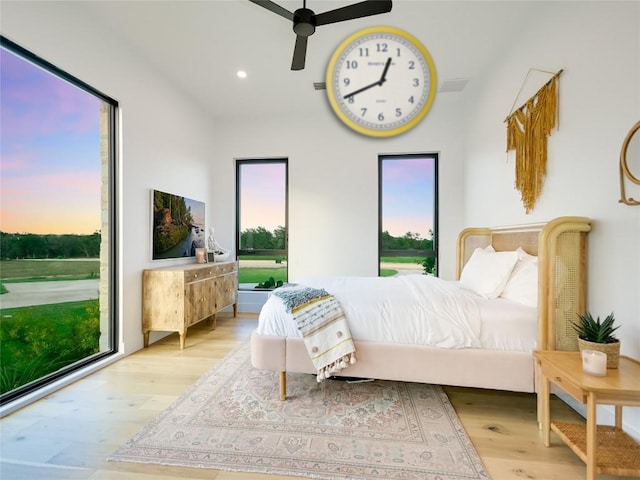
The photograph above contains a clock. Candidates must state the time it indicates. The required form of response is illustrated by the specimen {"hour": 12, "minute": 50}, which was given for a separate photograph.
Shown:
{"hour": 12, "minute": 41}
